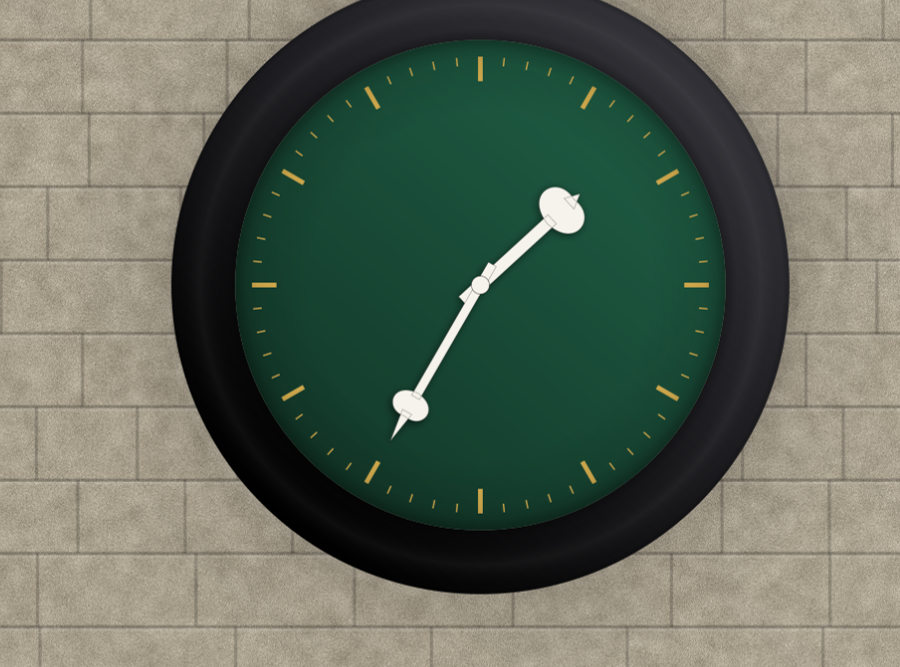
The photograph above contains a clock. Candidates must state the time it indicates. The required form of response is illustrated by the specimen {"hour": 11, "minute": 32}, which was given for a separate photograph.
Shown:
{"hour": 1, "minute": 35}
